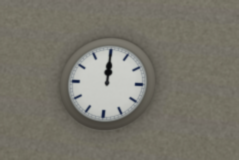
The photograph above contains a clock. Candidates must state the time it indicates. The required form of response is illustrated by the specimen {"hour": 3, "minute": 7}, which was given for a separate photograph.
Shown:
{"hour": 12, "minute": 0}
